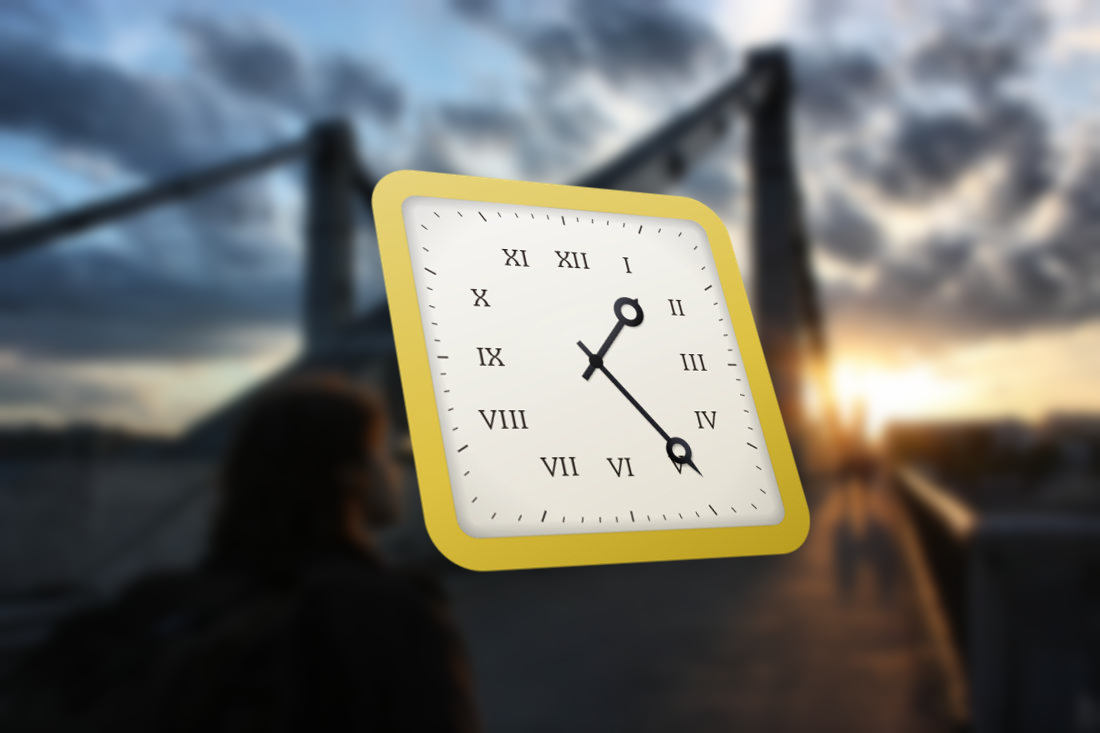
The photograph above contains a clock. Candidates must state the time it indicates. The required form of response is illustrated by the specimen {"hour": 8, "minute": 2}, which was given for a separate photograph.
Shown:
{"hour": 1, "minute": 24}
